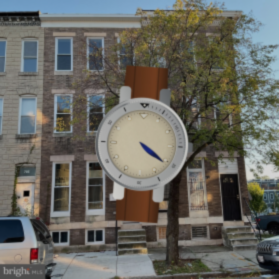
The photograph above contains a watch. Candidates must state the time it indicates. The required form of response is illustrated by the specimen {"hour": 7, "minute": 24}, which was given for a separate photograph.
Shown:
{"hour": 4, "minute": 21}
